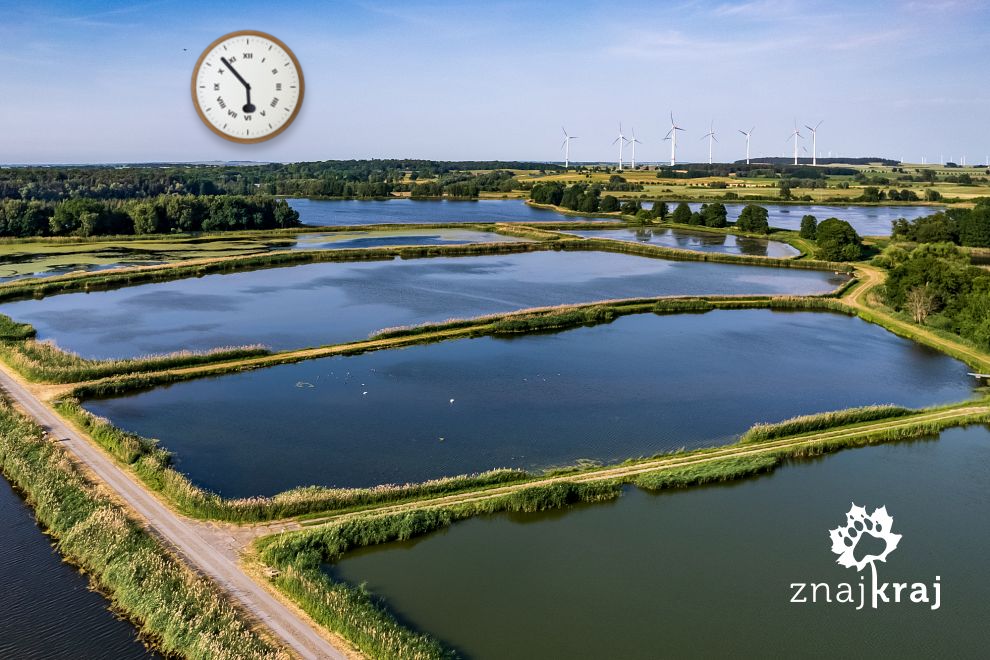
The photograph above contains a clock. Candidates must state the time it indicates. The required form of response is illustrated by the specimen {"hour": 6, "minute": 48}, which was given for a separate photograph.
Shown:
{"hour": 5, "minute": 53}
